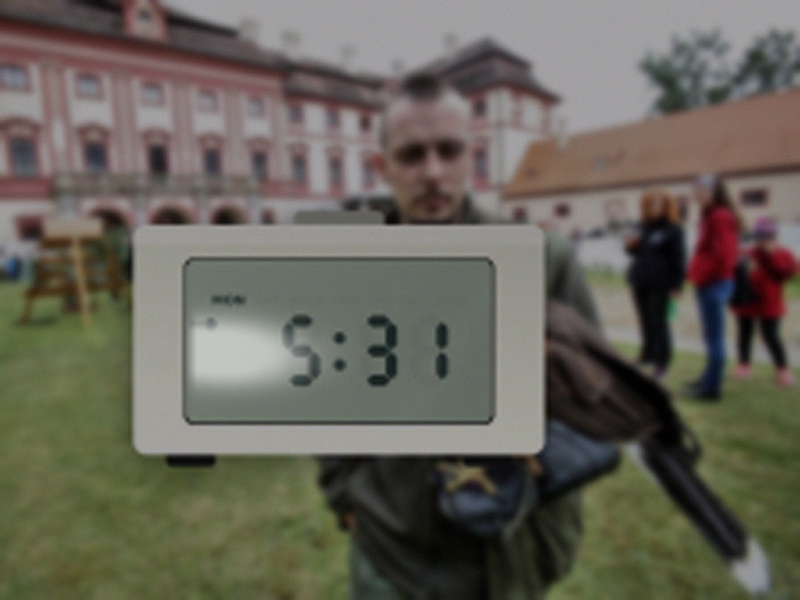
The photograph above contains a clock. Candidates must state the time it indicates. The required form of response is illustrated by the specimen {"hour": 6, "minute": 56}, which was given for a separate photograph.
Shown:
{"hour": 5, "minute": 31}
